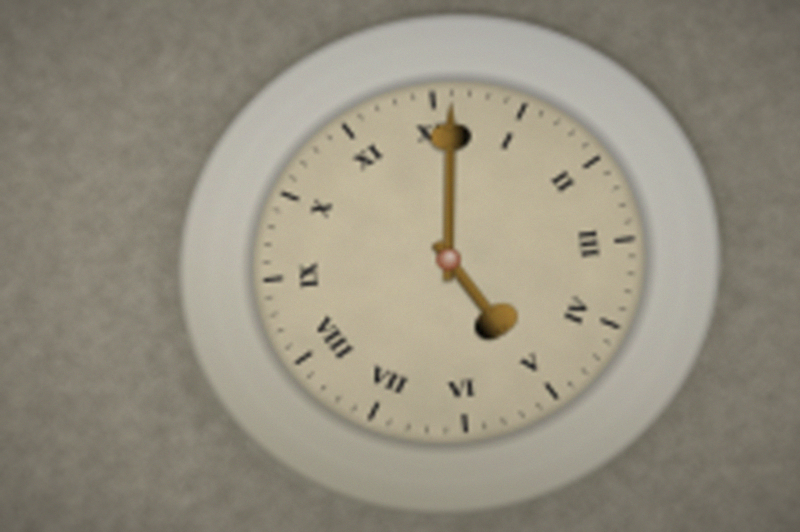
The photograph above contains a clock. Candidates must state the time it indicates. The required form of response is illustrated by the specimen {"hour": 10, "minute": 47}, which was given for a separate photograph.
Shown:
{"hour": 5, "minute": 1}
